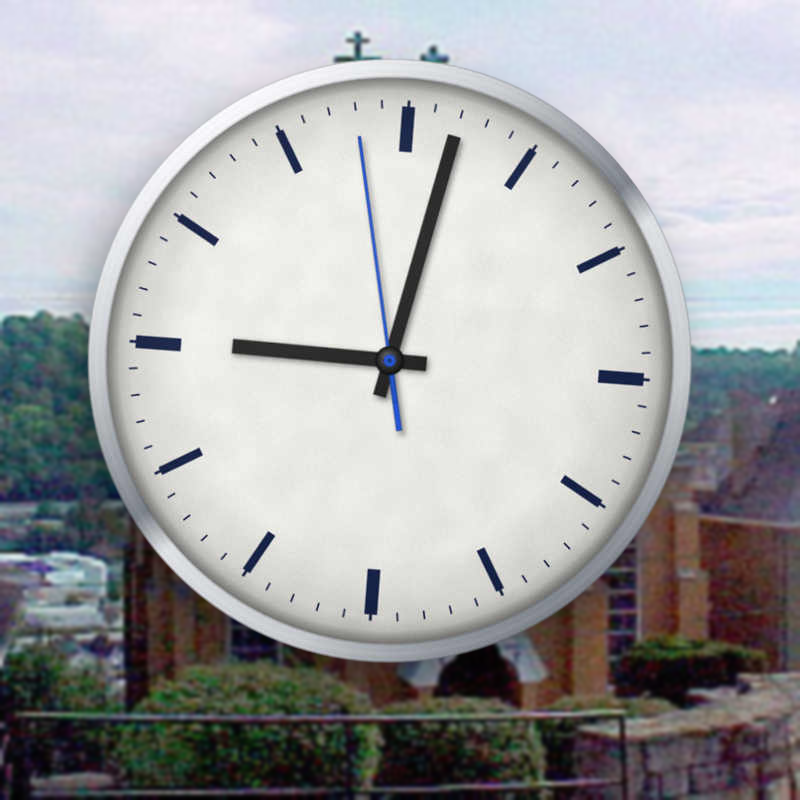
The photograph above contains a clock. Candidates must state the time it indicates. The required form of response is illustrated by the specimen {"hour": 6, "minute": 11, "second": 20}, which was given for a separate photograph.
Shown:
{"hour": 9, "minute": 1, "second": 58}
